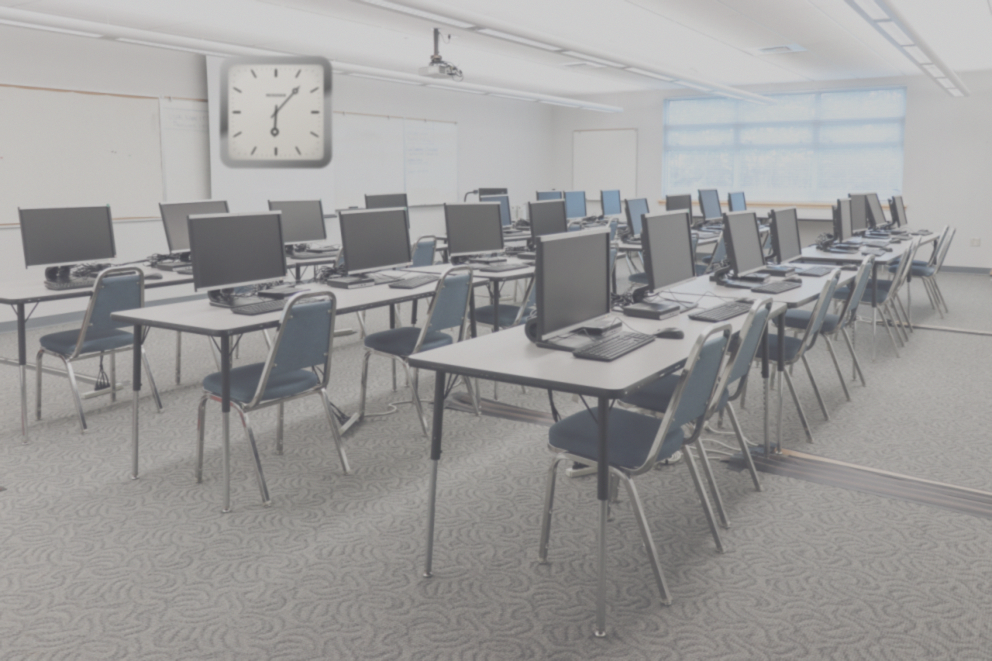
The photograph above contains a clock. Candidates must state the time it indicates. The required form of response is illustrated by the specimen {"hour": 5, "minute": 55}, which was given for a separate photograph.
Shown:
{"hour": 6, "minute": 7}
